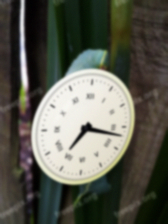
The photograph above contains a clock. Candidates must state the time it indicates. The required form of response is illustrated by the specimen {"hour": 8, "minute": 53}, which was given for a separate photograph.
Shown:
{"hour": 7, "minute": 17}
